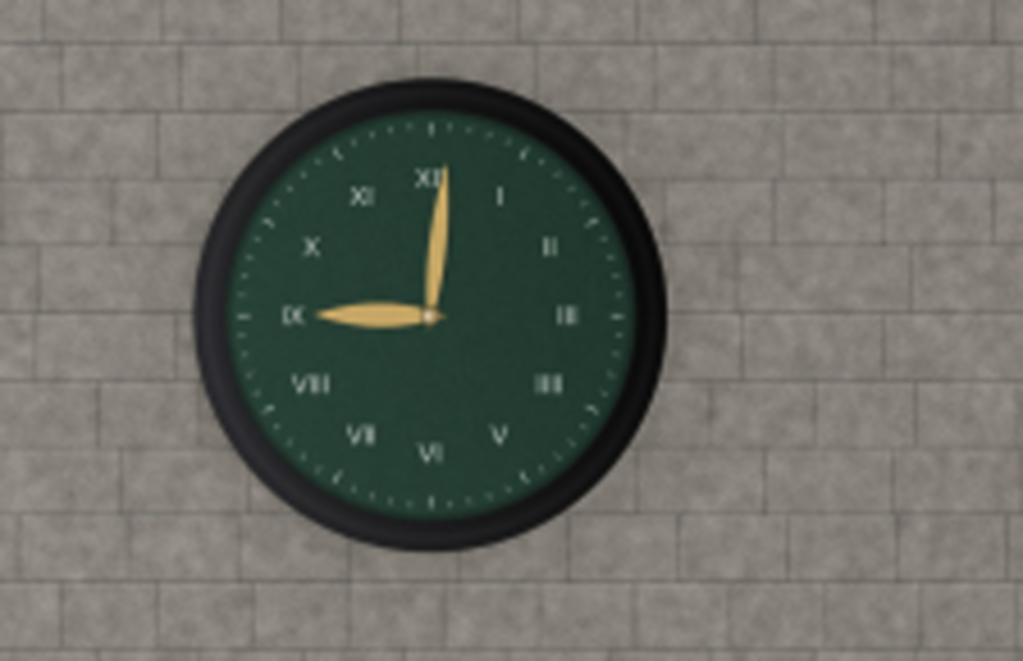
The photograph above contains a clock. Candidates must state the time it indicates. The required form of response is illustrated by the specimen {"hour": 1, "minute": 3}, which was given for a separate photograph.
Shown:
{"hour": 9, "minute": 1}
